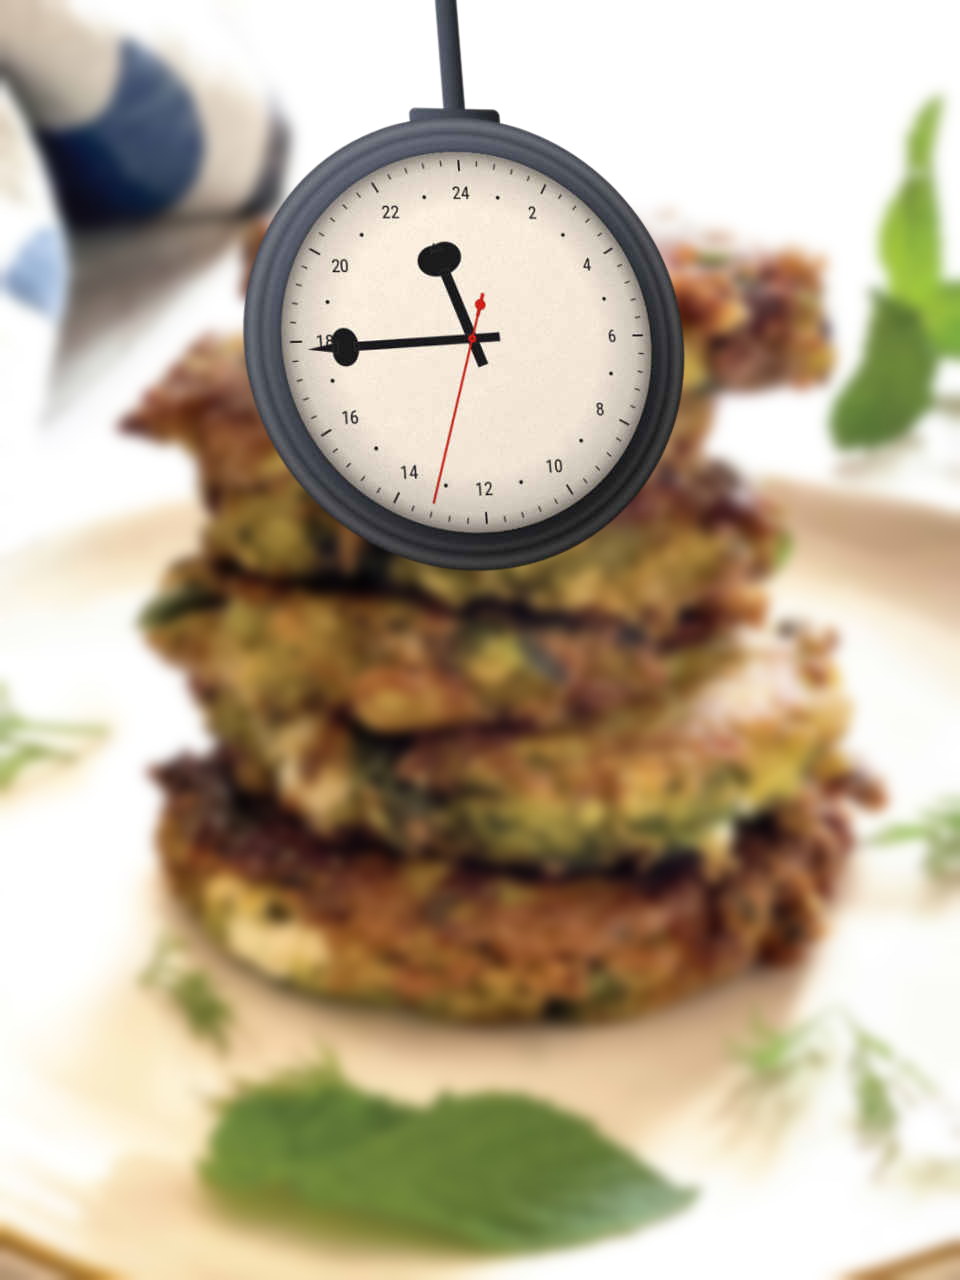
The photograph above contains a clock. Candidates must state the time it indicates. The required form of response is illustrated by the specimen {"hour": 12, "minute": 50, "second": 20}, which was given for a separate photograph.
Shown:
{"hour": 22, "minute": 44, "second": 33}
